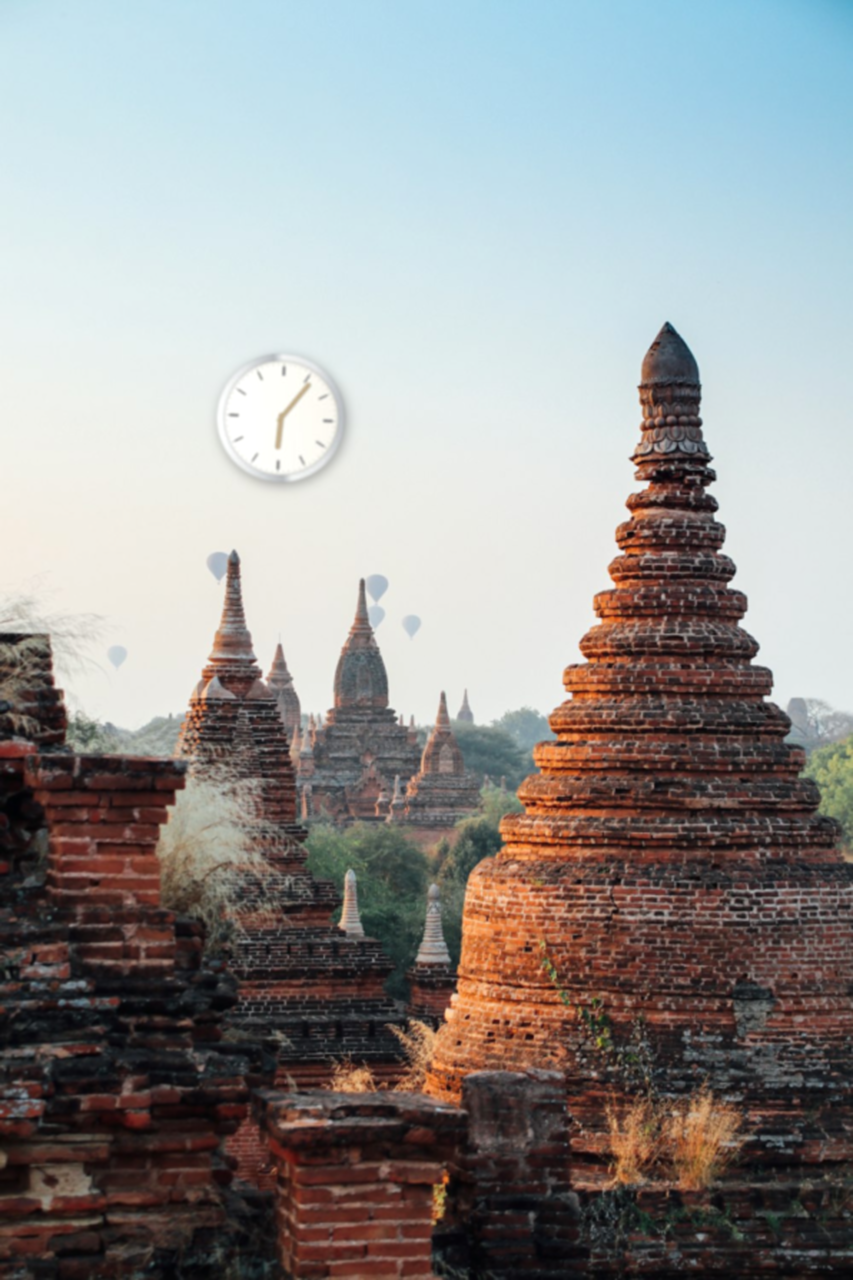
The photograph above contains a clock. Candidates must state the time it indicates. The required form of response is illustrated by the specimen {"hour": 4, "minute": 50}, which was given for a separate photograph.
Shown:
{"hour": 6, "minute": 6}
